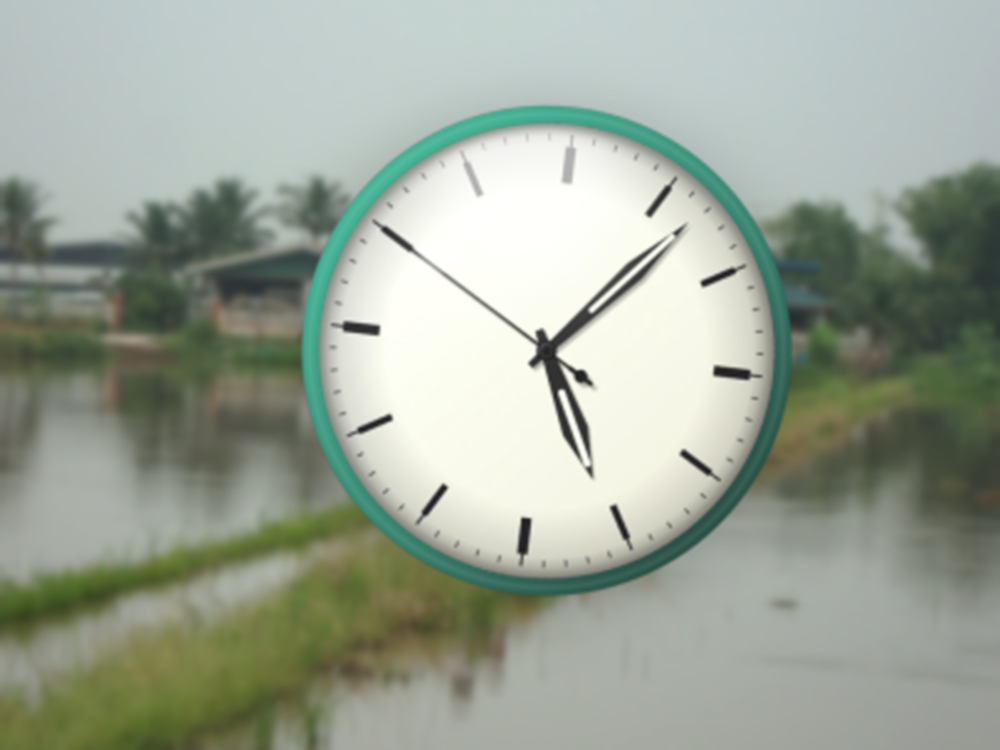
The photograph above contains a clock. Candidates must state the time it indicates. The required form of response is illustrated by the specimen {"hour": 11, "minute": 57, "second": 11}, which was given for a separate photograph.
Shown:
{"hour": 5, "minute": 6, "second": 50}
